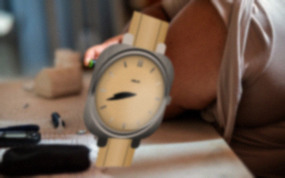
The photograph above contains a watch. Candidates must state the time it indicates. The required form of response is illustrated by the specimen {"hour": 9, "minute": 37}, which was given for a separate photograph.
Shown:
{"hour": 8, "minute": 42}
